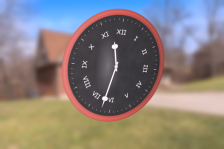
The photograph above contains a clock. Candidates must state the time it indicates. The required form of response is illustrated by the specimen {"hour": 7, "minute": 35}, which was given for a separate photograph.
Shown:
{"hour": 11, "minute": 32}
